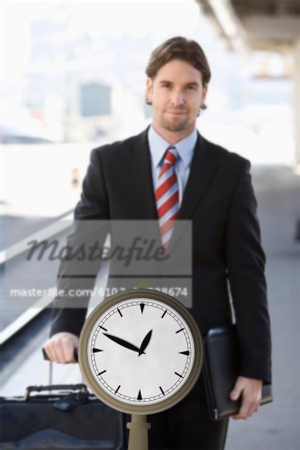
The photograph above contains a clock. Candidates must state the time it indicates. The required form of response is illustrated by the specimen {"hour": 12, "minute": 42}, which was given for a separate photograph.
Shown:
{"hour": 12, "minute": 49}
